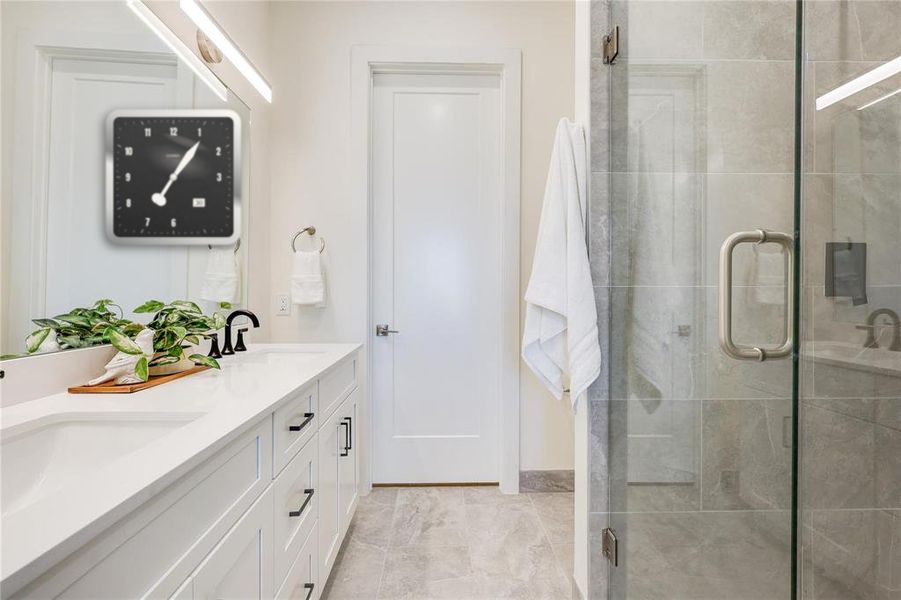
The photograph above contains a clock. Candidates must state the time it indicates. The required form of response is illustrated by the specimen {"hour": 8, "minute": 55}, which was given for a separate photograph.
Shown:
{"hour": 7, "minute": 6}
